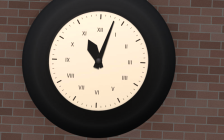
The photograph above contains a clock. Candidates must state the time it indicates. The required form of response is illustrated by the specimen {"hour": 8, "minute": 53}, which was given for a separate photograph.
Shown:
{"hour": 11, "minute": 3}
